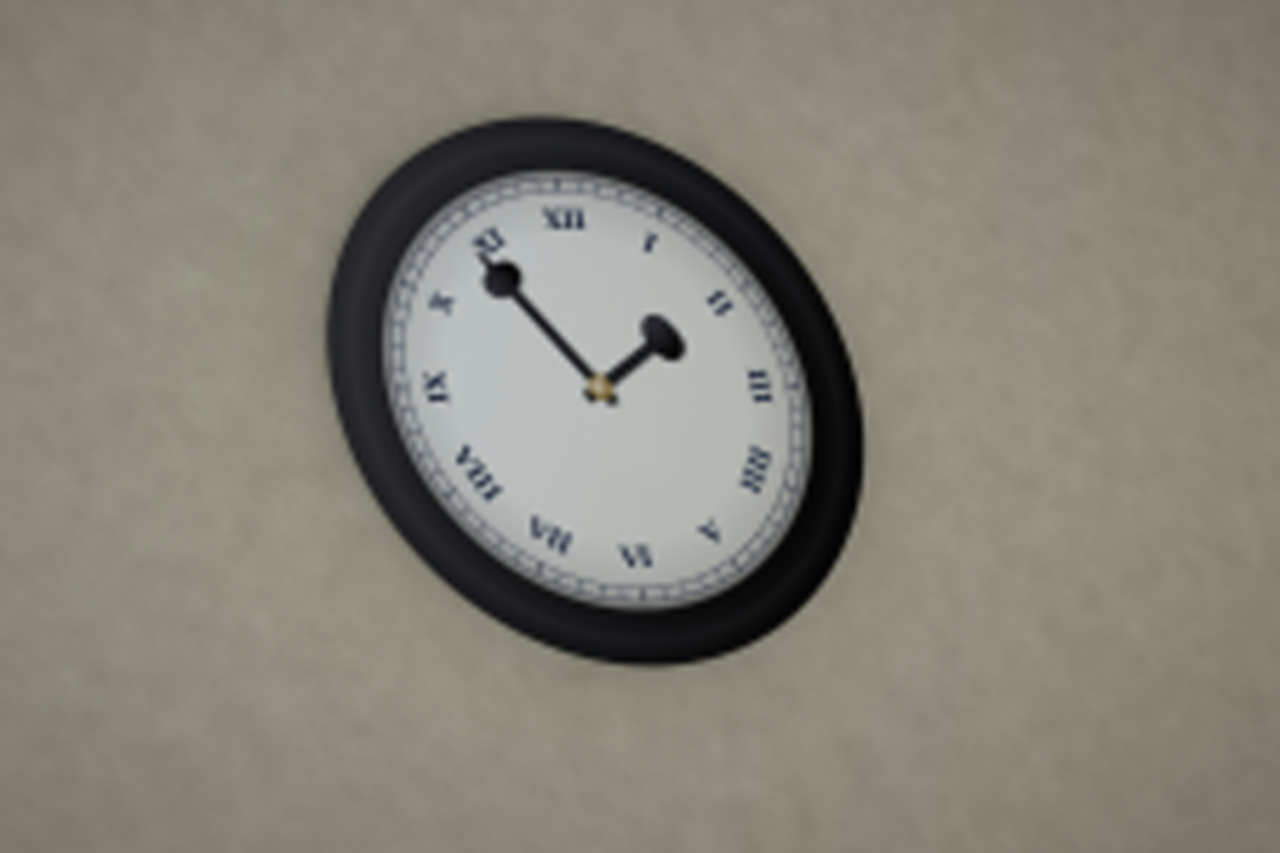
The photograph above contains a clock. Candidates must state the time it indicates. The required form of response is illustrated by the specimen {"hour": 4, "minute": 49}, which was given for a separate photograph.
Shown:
{"hour": 1, "minute": 54}
